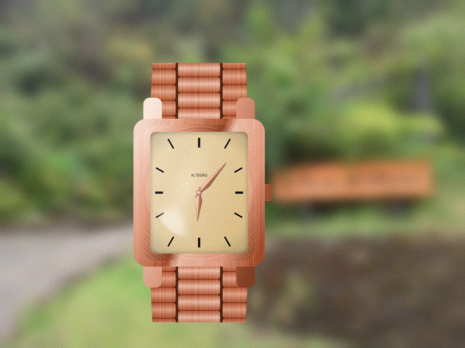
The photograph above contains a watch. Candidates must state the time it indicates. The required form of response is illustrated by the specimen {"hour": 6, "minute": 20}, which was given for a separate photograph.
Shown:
{"hour": 6, "minute": 7}
